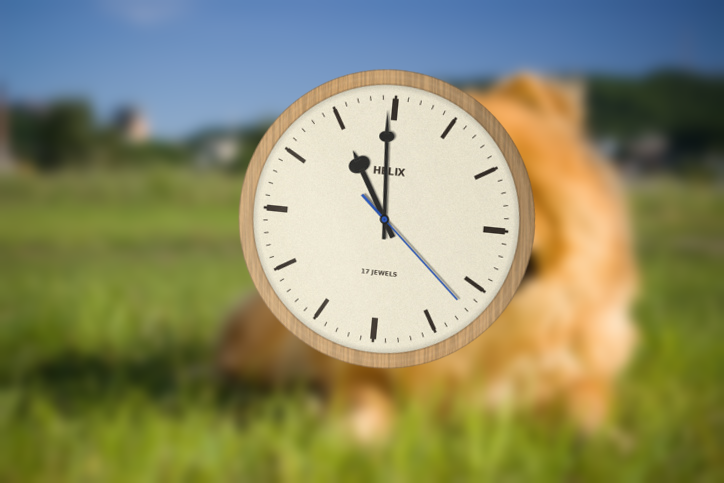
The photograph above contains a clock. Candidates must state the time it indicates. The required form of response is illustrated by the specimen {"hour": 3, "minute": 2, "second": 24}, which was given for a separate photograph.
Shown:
{"hour": 10, "minute": 59, "second": 22}
